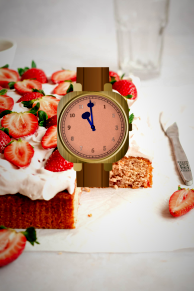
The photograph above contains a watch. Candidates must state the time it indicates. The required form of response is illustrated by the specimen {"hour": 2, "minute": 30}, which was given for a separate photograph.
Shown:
{"hour": 10, "minute": 59}
